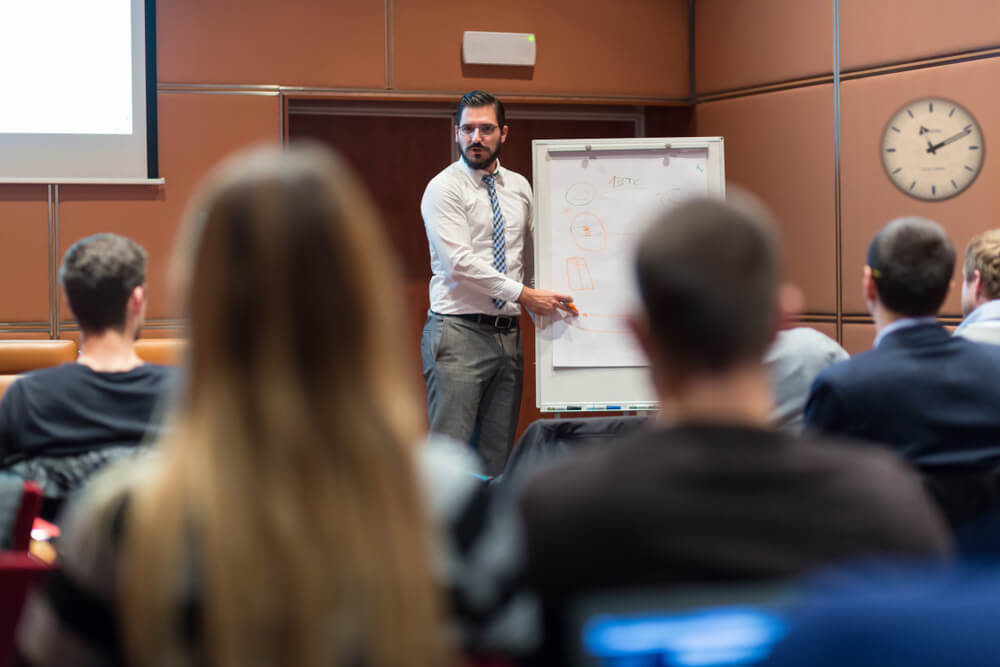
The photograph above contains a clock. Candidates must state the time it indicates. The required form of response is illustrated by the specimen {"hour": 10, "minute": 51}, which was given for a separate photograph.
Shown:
{"hour": 11, "minute": 11}
